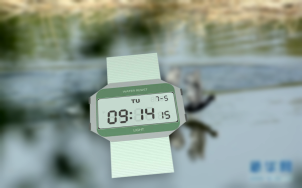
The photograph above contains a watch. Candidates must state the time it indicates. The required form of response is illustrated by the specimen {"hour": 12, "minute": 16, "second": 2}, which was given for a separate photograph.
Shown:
{"hour": 9, "minute": 14, "second": 15}
